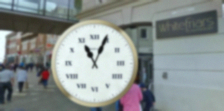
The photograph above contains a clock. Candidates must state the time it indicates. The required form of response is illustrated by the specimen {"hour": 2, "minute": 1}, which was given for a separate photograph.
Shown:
{"hour": 11, "minute": 4}
